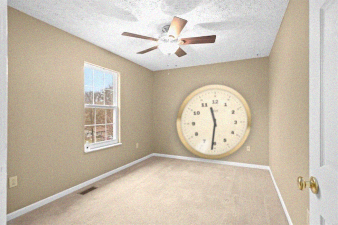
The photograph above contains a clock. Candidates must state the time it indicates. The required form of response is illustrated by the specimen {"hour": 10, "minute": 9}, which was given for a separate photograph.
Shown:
{"hour": 11, "minute": 31}
